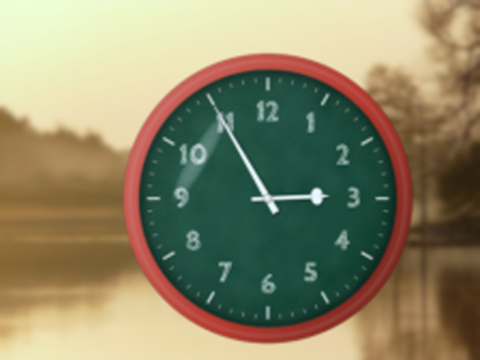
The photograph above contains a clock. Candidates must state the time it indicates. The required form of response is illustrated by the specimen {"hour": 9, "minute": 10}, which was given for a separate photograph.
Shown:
{"hour": 2, "minute": 55}
